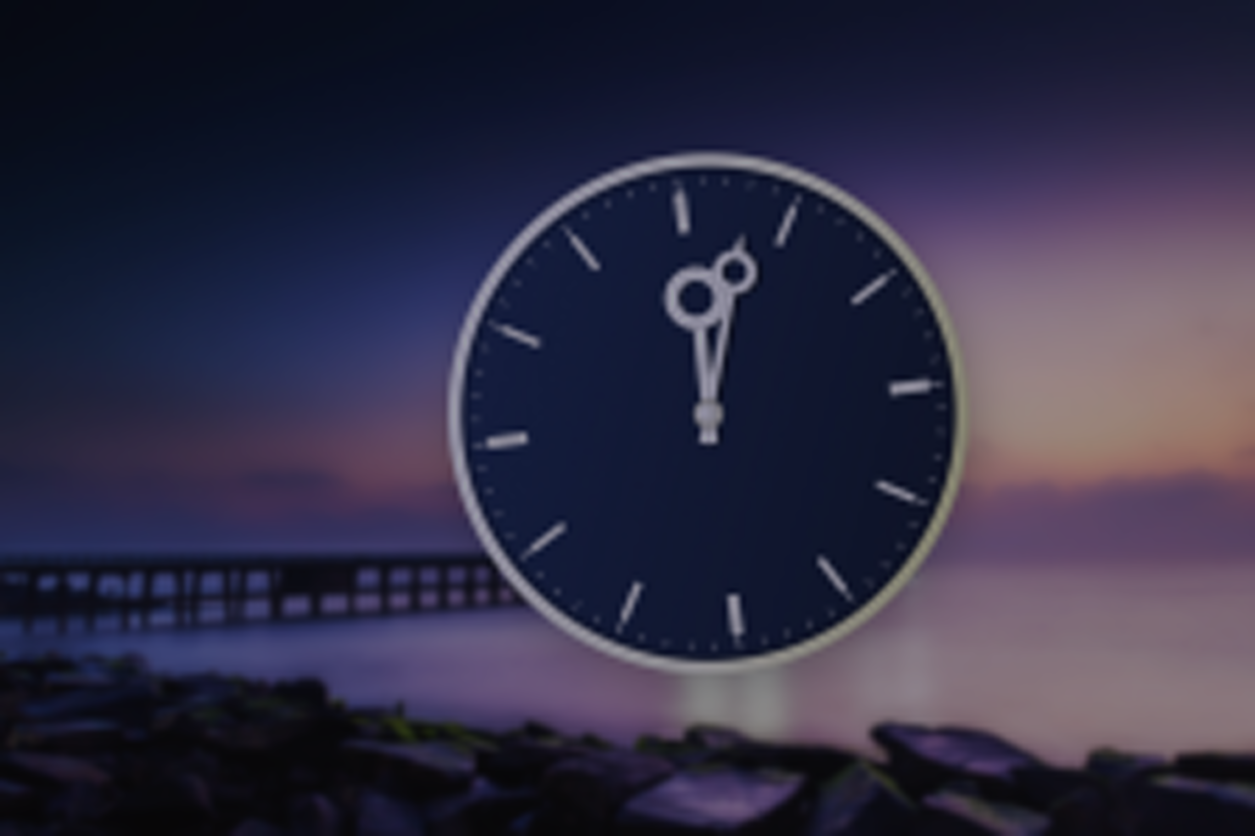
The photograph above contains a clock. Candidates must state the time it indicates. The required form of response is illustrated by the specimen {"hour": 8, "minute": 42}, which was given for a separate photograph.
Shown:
{"hour": 12, "minute": 3}
